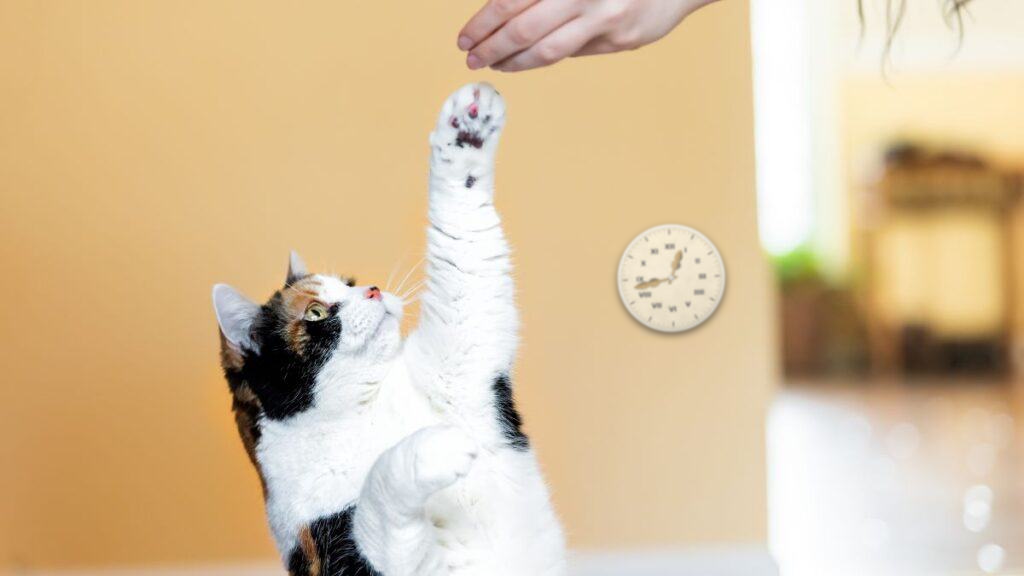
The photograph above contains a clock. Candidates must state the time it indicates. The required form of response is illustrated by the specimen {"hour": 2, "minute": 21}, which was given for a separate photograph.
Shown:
{"hour": 12, "minute": 43}
